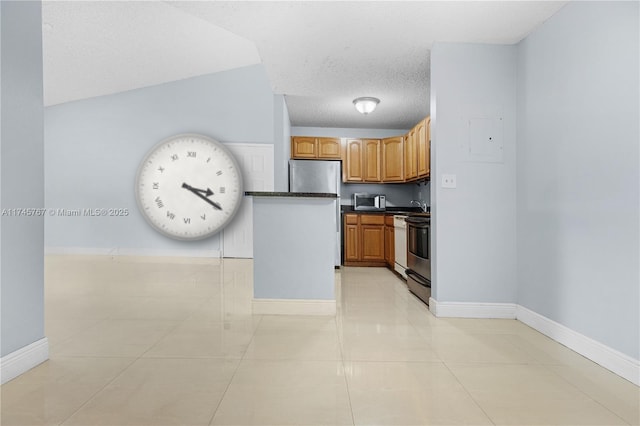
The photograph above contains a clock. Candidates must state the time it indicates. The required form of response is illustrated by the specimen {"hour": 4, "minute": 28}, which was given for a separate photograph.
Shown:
{"hour": 3, "minute": 20}
